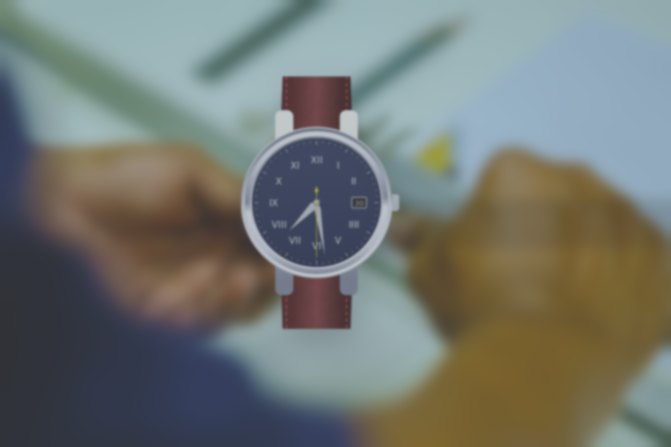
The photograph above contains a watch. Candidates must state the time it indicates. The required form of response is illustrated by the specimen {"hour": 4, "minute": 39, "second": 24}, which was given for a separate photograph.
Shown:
{"hour": 7, "minute": 28, "second": 30}
